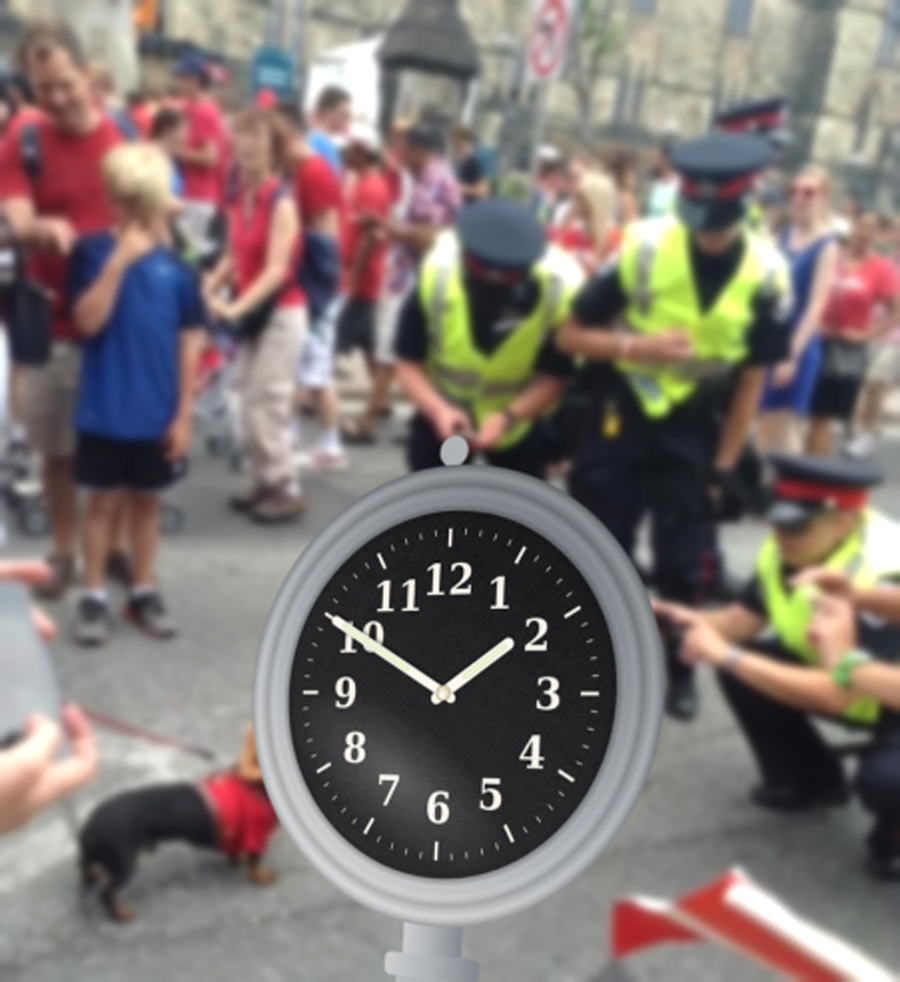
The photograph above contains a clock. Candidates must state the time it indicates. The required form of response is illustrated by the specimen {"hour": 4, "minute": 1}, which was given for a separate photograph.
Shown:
{"hour": 1, "minute": 50}
